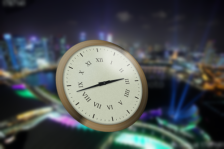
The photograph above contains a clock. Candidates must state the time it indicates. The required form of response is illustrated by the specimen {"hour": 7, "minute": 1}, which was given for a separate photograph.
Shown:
{"hour": 2, "minute": 43}
